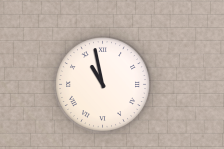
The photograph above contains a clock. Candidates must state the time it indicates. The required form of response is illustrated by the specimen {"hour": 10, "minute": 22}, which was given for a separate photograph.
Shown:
{"hour": 10, "minute": 58}
